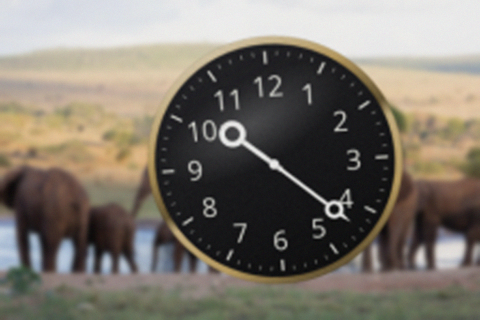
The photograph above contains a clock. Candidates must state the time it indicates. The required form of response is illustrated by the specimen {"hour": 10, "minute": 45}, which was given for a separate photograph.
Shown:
{"hour": 10, "minute": 22}
